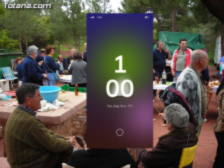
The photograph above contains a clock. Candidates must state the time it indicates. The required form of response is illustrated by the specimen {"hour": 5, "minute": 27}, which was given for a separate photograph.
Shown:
{"hour": 1, "minute": 0}
